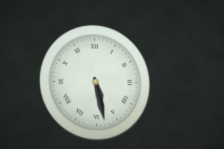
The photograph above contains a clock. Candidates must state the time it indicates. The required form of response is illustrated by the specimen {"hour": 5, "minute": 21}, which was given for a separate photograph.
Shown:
{"hour": 5, "minute": 28}
